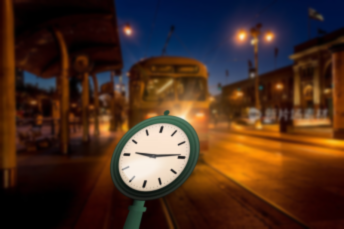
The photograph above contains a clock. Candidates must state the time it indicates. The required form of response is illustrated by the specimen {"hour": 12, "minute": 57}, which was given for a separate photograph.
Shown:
{"hour": 9, "minute": 14}
